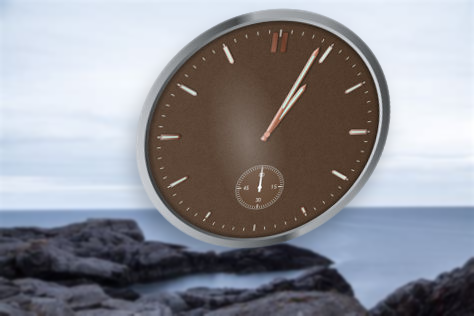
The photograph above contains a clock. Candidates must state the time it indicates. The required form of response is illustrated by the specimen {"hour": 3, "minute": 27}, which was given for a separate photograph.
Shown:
{"hour": 1, "minute": 4}
